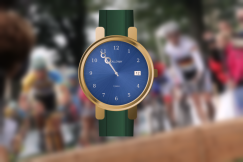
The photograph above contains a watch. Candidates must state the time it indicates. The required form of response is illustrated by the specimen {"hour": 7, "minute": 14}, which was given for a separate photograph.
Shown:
{"hour": 10, "minute": 54}
